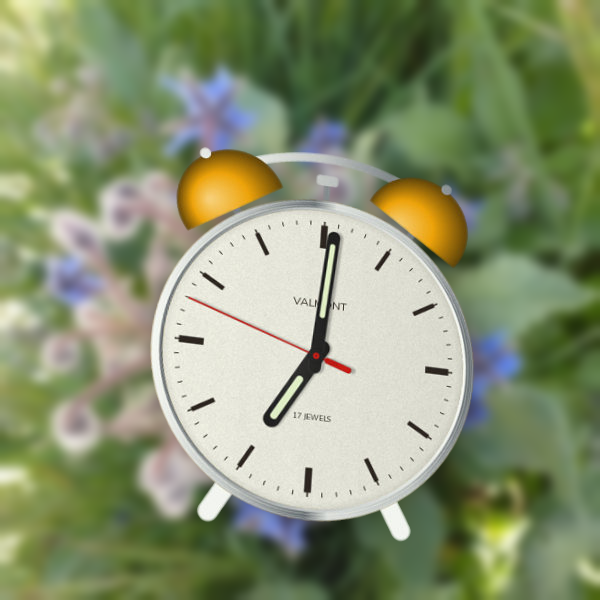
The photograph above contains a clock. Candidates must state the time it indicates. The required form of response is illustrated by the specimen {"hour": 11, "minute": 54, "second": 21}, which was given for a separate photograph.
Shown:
{"hour": 7, "minute": 0, "second": 48}
